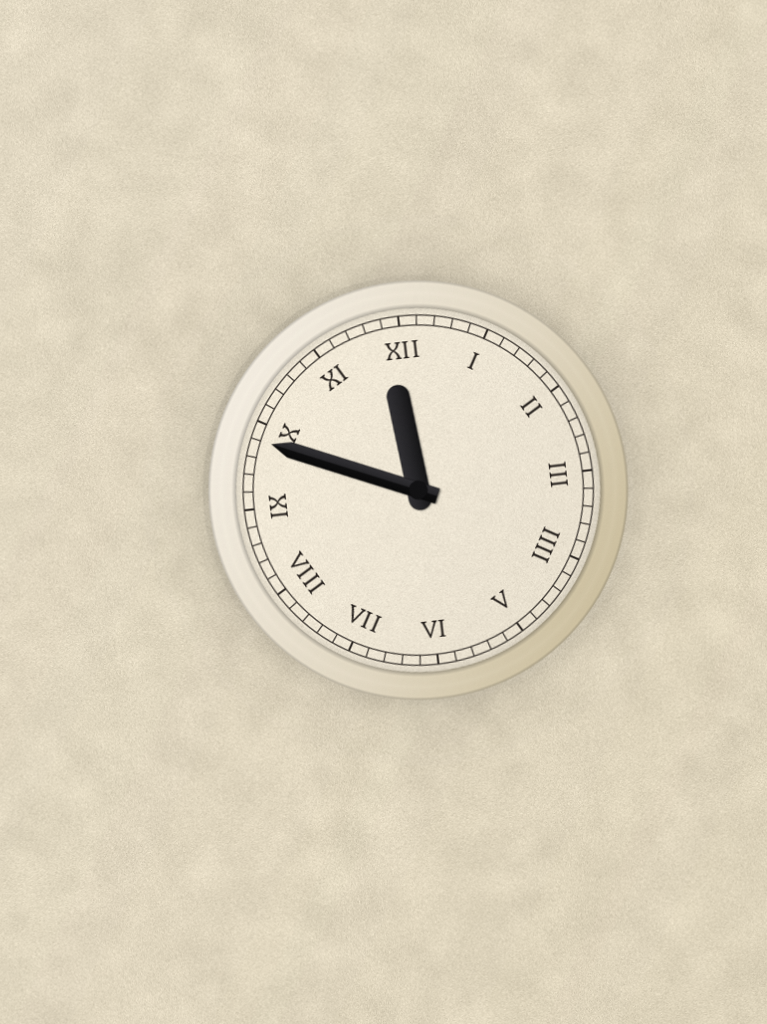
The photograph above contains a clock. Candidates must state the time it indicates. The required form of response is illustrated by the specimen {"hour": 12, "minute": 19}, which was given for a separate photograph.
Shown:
{"hour": 11, "minute": 49}
